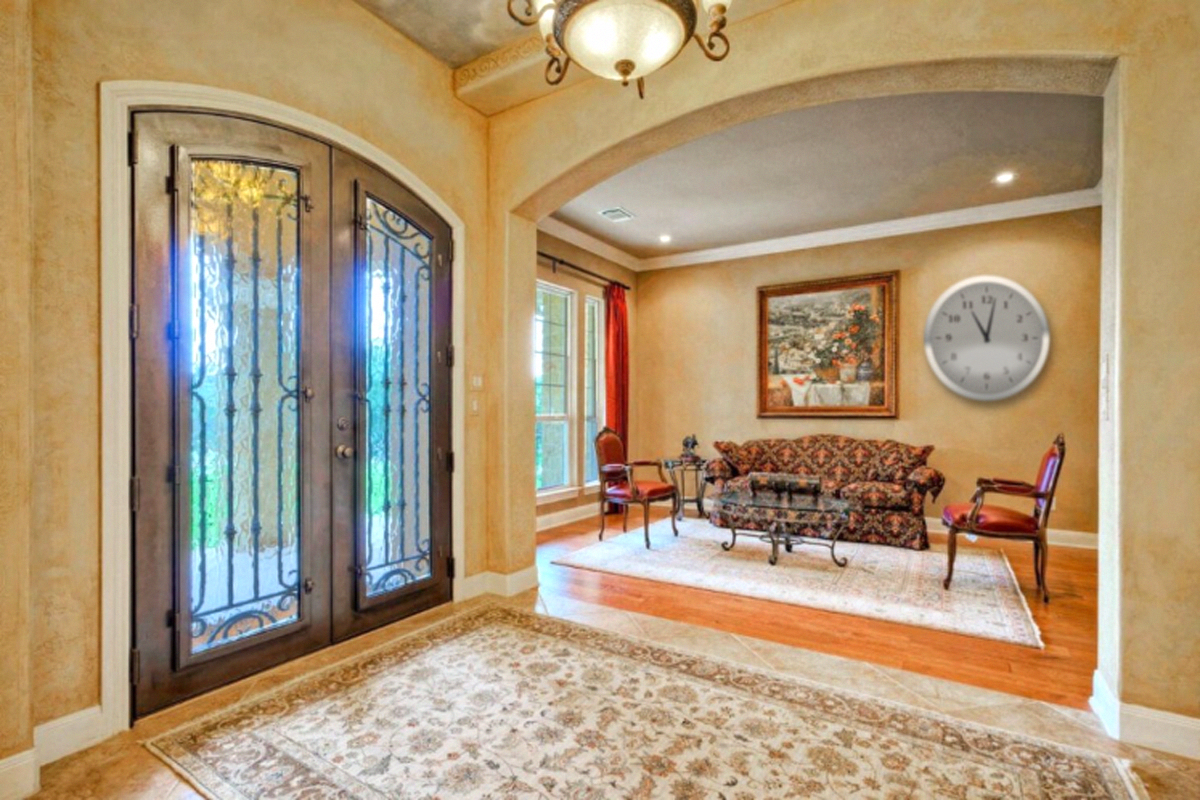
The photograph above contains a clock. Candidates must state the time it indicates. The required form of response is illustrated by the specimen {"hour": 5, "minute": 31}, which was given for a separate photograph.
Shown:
{"hour": 11, "minute": 2}
